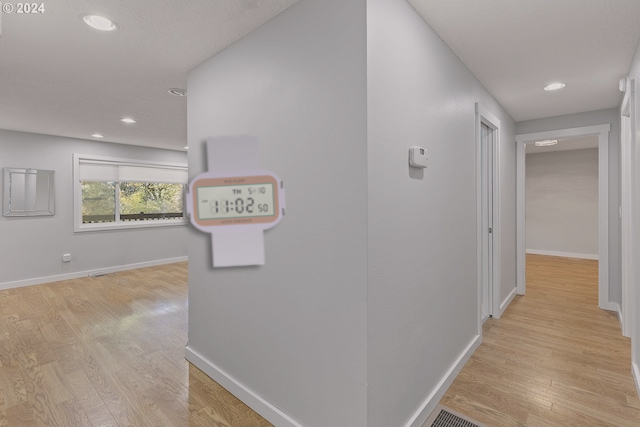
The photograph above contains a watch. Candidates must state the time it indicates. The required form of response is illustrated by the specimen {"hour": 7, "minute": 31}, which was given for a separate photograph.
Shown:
{"hour": 11, "minute": 2}
